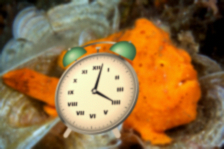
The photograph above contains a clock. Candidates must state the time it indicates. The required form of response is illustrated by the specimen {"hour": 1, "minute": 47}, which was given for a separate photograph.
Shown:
{"hour": 4, "minute": 2}
